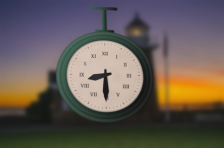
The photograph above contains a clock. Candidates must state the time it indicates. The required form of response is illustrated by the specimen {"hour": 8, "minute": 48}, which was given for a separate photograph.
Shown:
{"hour": 8, "minute": 30}
